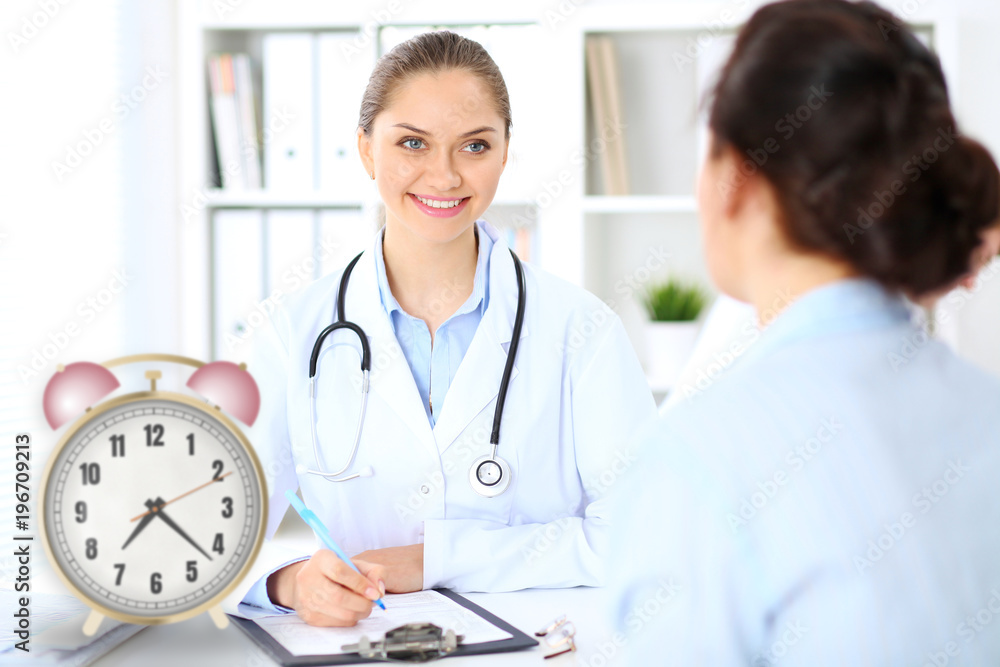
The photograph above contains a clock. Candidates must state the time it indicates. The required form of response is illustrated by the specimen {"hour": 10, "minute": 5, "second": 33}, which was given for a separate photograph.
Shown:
{"hour": 7, "minute": 22, "second": 11}
